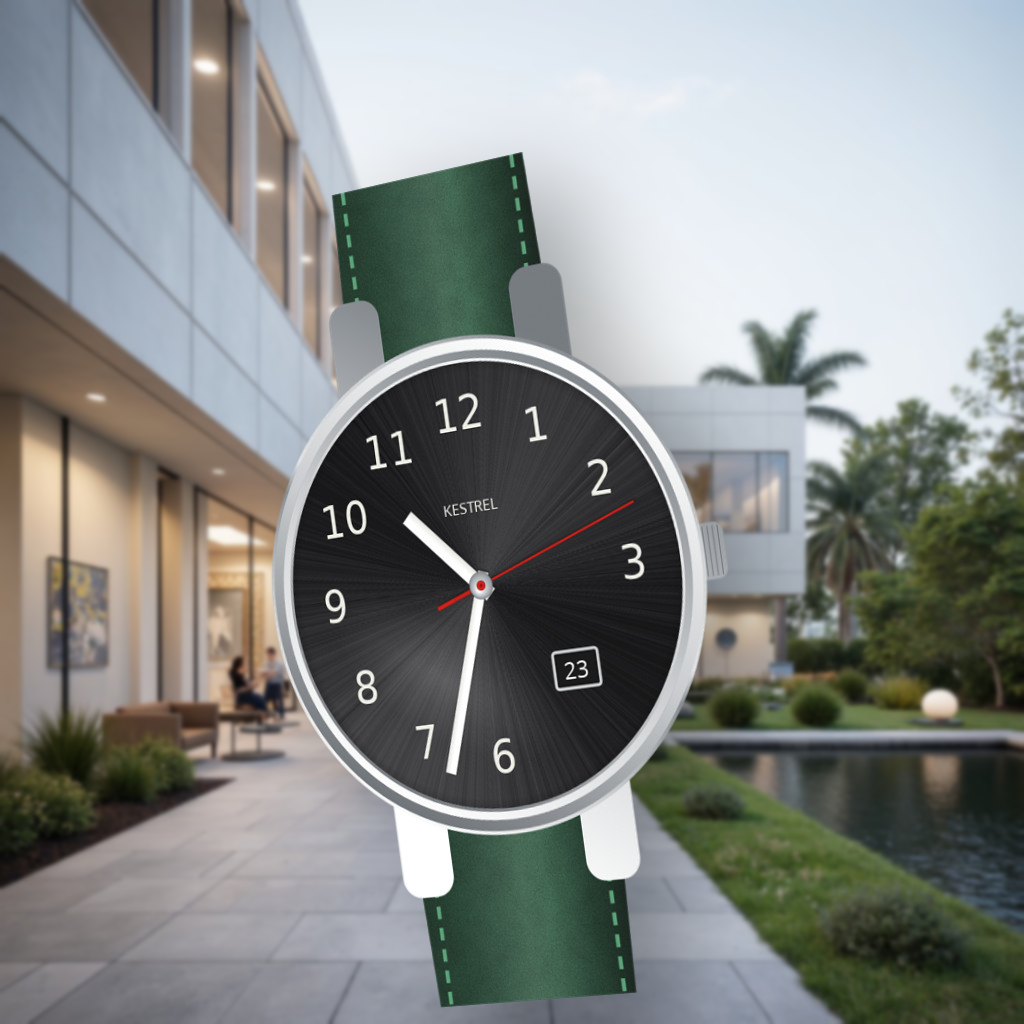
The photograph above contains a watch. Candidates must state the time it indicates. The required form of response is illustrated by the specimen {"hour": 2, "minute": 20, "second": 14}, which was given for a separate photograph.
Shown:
{"hour": 10, "minute": 33, "second": 12}
